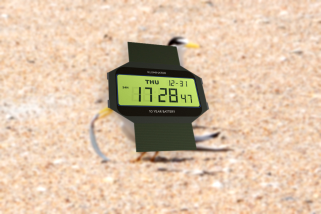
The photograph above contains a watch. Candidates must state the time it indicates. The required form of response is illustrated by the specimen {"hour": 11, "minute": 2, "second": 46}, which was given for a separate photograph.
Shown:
{"hour": 17, "minute": 28, "second": 47}
